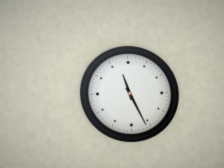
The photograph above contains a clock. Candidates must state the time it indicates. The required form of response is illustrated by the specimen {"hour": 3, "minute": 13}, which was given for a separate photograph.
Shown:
{"hour": 11, "minute": 26}
